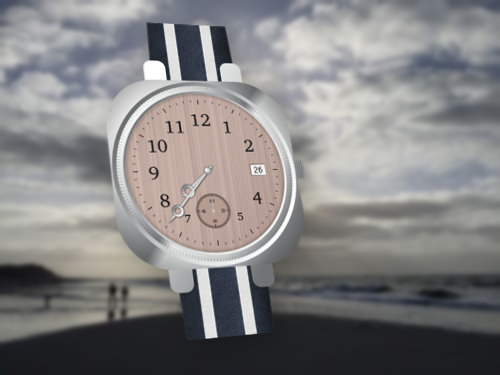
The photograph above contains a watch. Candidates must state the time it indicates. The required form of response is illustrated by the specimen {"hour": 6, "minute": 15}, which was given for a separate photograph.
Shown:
{"hour": 7, "minute": 37}
